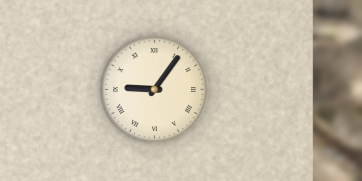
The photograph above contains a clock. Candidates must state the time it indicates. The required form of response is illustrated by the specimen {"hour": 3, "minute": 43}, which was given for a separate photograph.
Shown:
{"hour": 9, "minute": 6}
